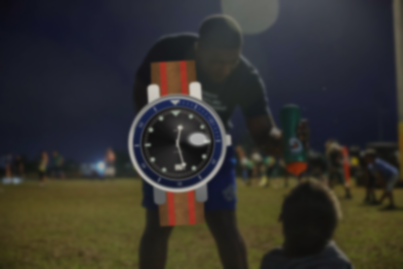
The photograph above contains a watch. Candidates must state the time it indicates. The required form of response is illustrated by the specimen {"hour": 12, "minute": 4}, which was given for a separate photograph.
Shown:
{"hour": 12, "minute": 28}
